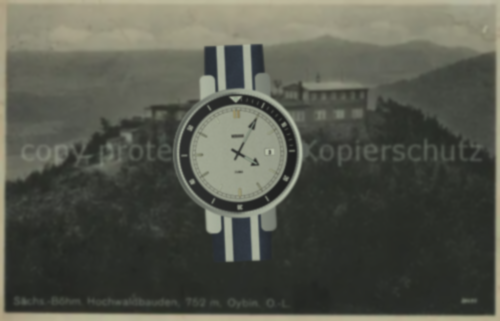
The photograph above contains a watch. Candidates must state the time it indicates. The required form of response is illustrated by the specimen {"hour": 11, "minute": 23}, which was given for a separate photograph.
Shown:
{"hour": 4, "minute": 5}
